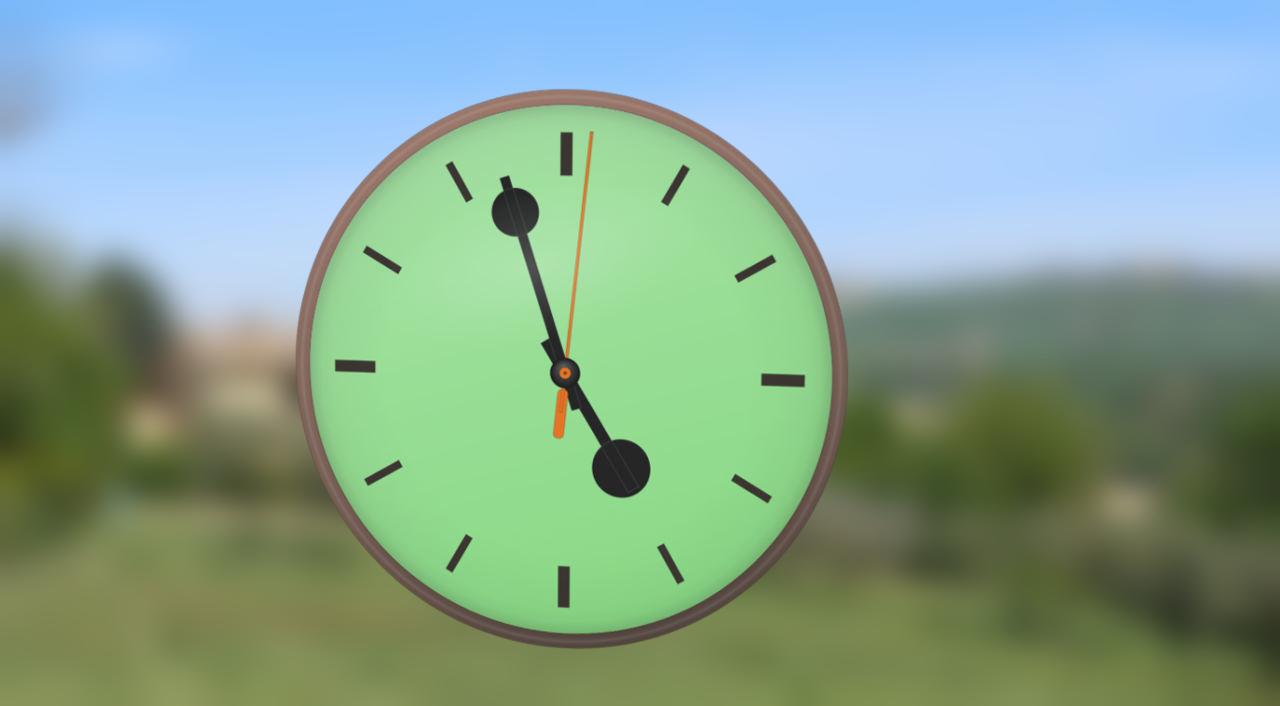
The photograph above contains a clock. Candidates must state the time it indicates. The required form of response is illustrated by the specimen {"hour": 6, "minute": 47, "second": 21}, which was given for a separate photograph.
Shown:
{"hour": 4, "minute": 57, "second": 1}
